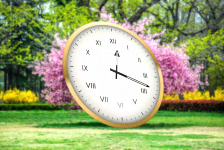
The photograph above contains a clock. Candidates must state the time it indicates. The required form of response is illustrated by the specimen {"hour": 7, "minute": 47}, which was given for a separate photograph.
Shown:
{"hour": 12, "minute": 18}
